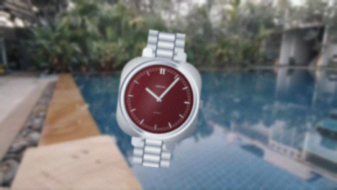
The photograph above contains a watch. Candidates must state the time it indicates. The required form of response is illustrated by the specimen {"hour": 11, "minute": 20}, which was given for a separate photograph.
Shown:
{"hour": 10, "minute": 6}
